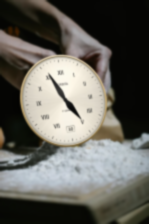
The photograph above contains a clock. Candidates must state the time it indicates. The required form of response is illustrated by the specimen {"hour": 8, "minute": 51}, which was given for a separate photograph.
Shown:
{"hour": 4, "minute": 56}
